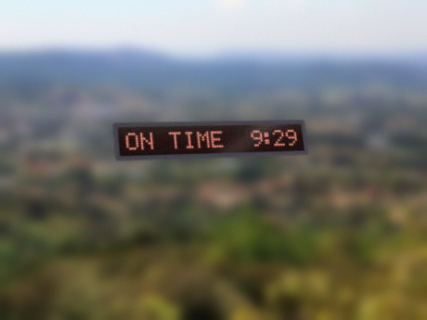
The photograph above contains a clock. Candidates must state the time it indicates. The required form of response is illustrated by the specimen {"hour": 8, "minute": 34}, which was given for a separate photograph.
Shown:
{"hour": 9, "minute": 29}
